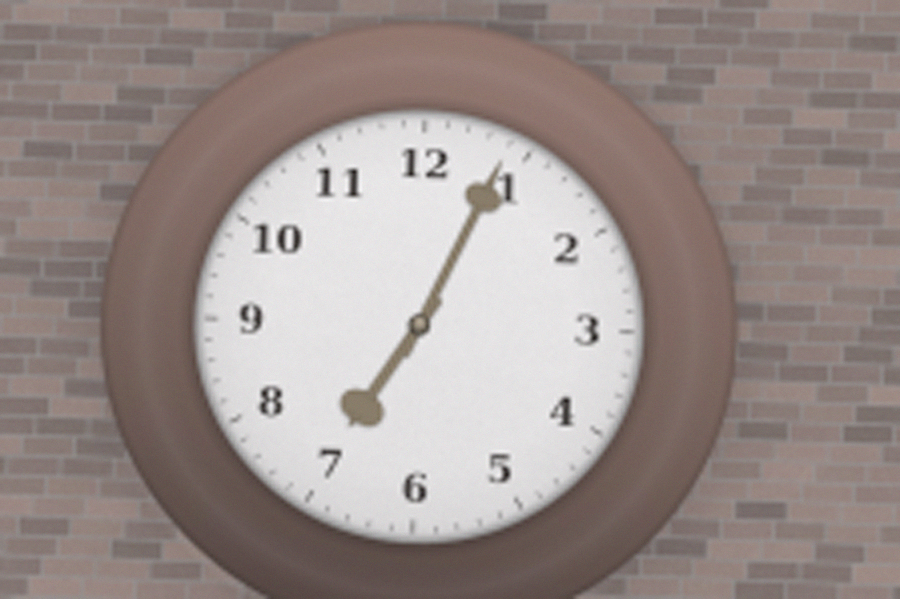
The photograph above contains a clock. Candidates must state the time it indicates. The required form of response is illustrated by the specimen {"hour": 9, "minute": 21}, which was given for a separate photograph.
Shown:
{"hour": 7, "minute": 4}
